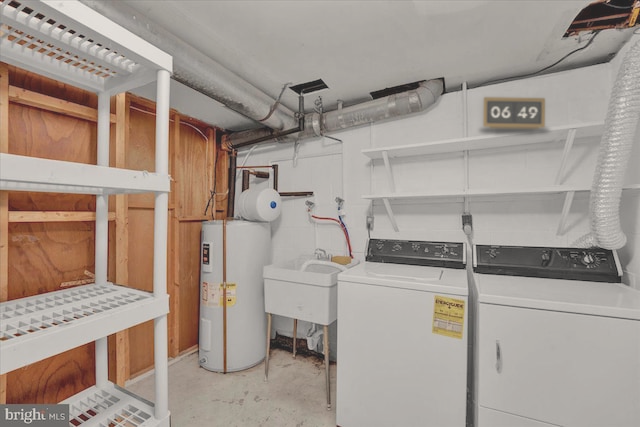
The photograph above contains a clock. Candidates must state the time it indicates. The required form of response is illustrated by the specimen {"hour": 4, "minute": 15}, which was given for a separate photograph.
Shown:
{"hour": 6, "minute": 49}
